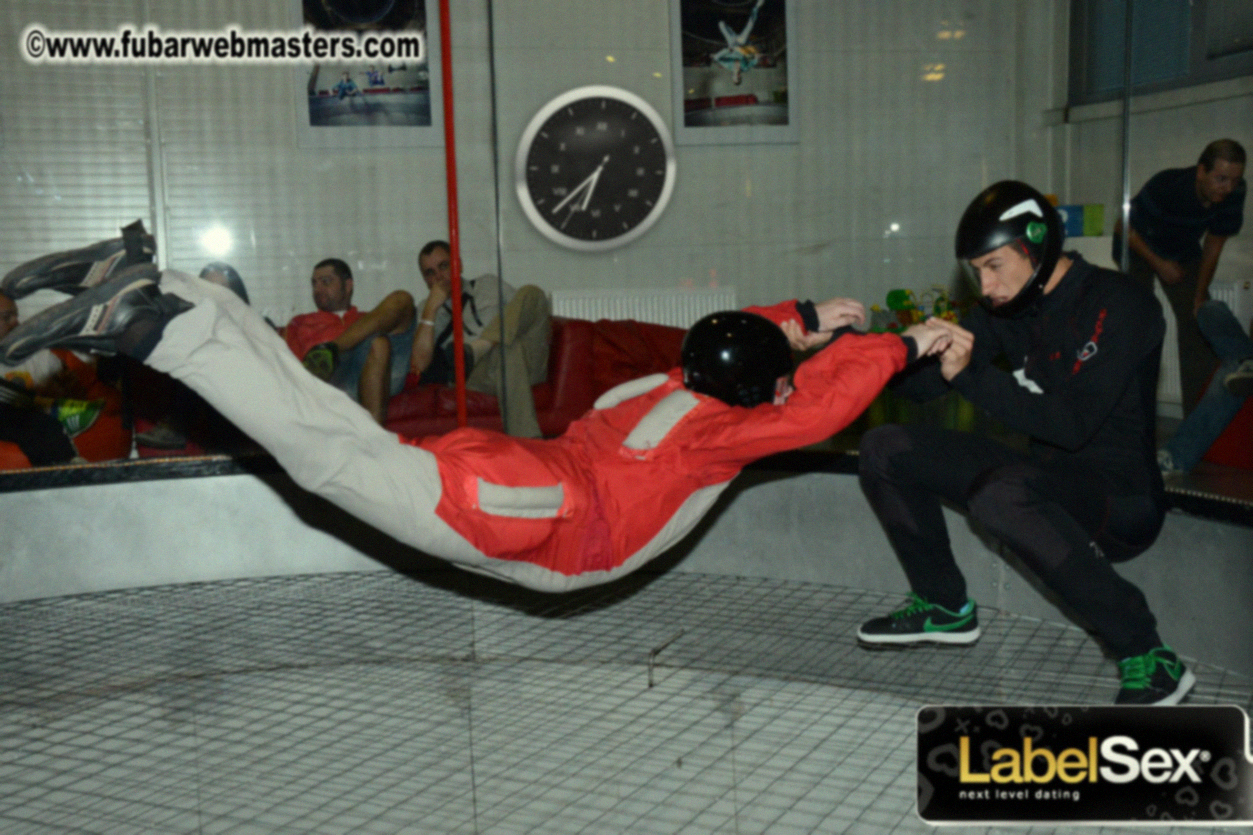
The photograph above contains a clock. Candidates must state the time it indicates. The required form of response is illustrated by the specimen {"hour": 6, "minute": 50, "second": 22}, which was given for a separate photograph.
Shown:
{"hour": 6, "minute": 37, "second": 35}
